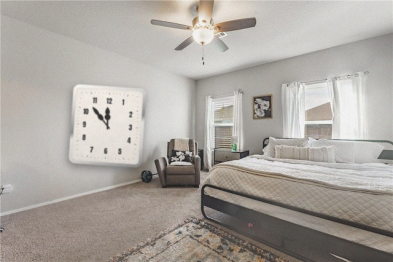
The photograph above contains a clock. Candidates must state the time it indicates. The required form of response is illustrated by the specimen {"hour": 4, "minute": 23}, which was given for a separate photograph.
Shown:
{"hour": 11, "minute": 53}
